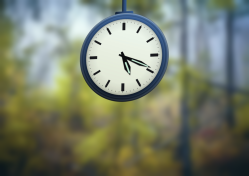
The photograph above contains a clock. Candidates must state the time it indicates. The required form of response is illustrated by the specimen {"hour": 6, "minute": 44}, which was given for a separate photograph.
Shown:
{"hour": 5, "minute": 19}
